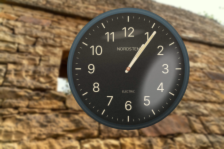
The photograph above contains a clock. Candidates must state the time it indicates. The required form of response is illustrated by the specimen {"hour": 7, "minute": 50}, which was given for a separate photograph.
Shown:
{"hour": 1, "minute": 6}
